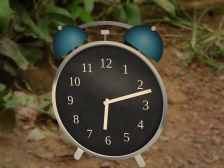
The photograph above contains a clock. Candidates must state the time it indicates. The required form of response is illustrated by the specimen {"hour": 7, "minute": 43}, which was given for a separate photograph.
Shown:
{"hour": 6, "minute": 12}
